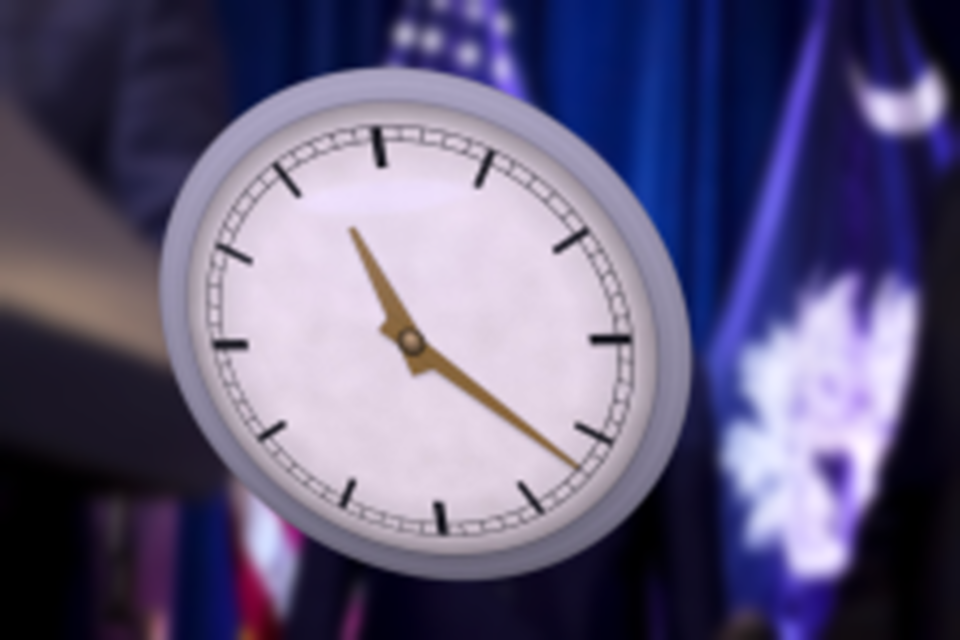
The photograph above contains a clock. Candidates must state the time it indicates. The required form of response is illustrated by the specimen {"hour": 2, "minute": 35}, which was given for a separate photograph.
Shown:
{"hour": 11, "minute": 22}
